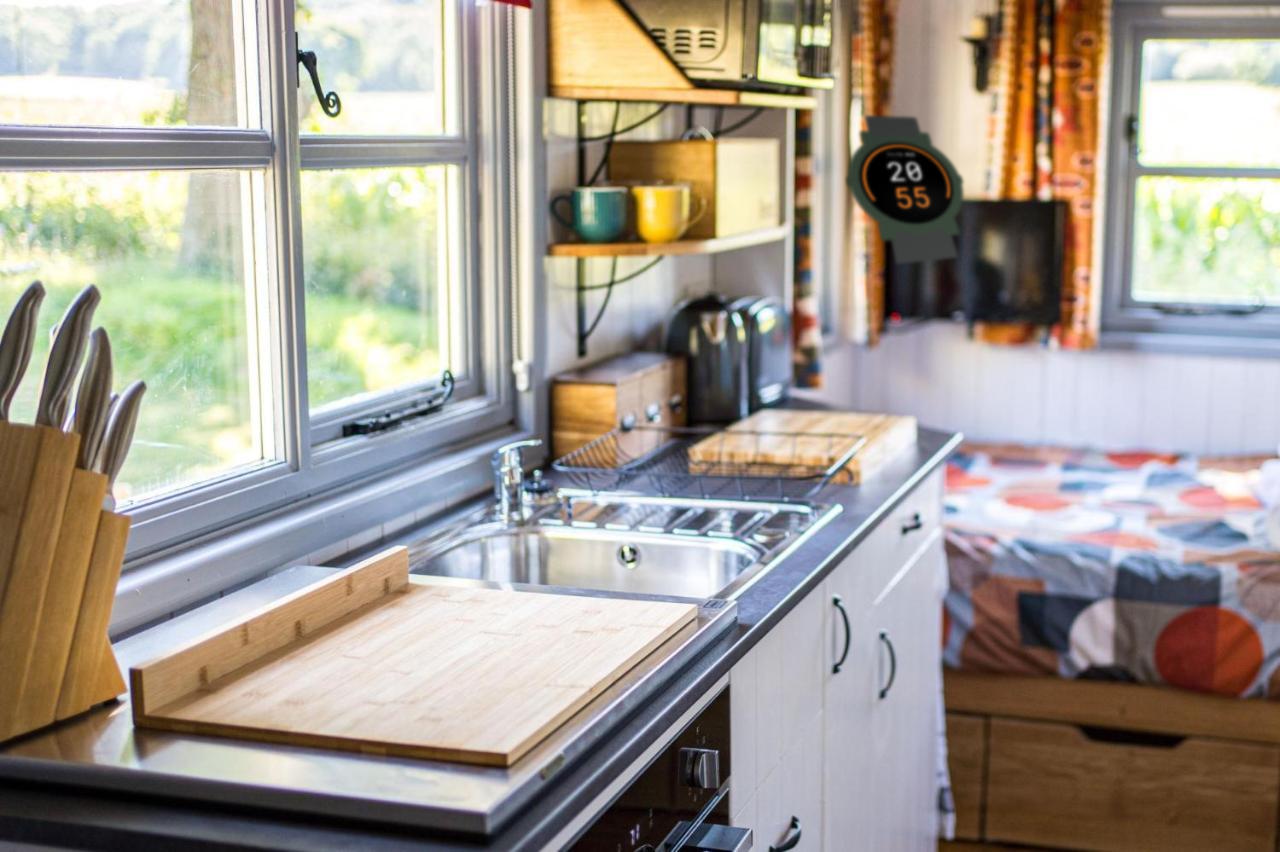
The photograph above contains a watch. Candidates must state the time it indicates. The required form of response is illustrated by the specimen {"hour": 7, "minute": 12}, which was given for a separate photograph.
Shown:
{"hour": 20, "minute": 55}
